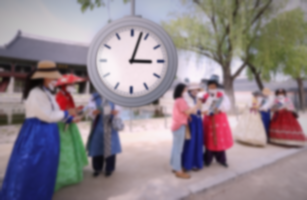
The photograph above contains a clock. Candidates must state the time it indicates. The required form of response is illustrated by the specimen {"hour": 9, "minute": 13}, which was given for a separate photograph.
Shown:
{"hour": 3, "minute": 3}
